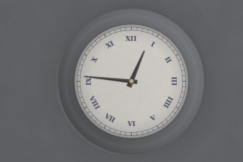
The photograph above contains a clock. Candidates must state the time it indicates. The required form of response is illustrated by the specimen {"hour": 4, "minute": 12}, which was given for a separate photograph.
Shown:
{"hour": 12, "minute": 46}
